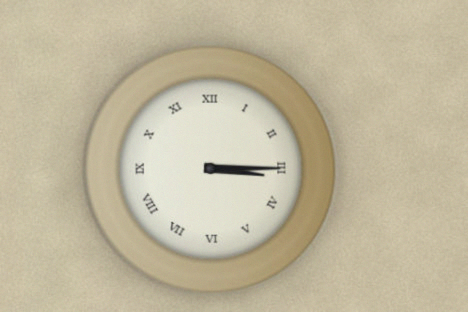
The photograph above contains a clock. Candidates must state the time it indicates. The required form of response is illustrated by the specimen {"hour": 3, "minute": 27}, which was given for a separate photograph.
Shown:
{"hour": 3, "minute": 15}
